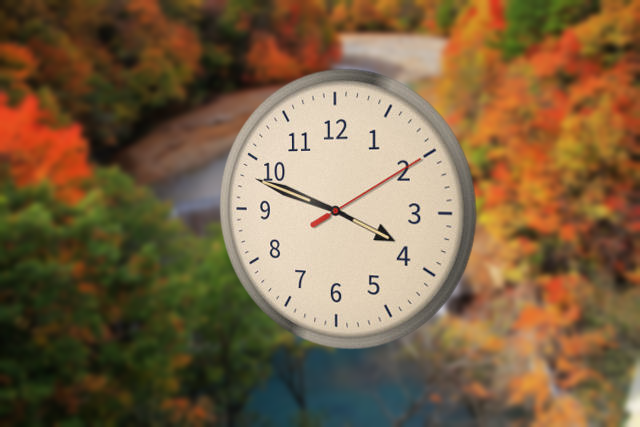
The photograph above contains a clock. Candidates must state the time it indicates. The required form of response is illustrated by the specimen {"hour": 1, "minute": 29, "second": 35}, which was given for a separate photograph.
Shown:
{"hour": 3, "minute": 48, "second": 10}
